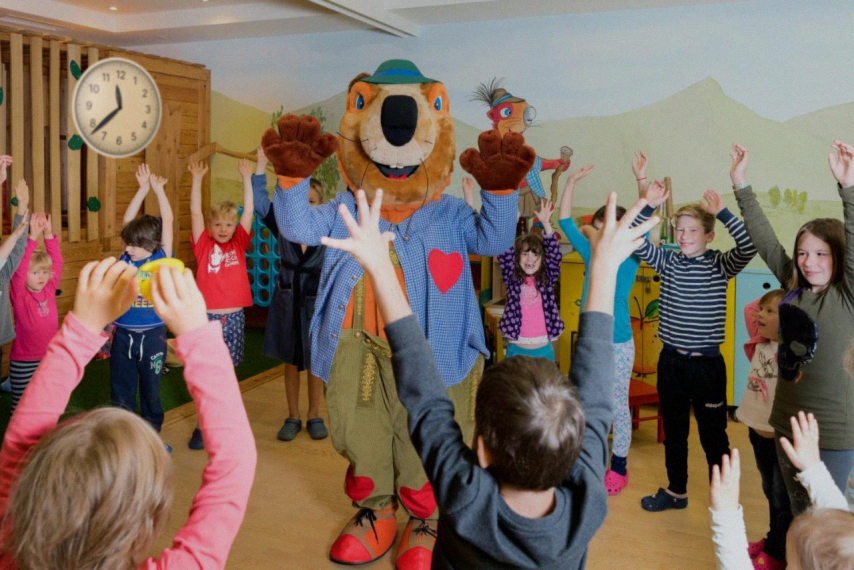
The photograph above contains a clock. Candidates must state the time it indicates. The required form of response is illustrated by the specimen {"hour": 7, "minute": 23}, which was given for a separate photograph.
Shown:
{"hour": 11, "minute": 38}
